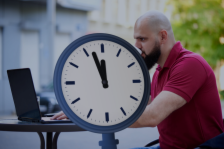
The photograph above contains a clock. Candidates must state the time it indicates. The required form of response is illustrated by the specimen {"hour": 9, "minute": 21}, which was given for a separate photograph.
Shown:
{"hour": 11, "minute": 57}
